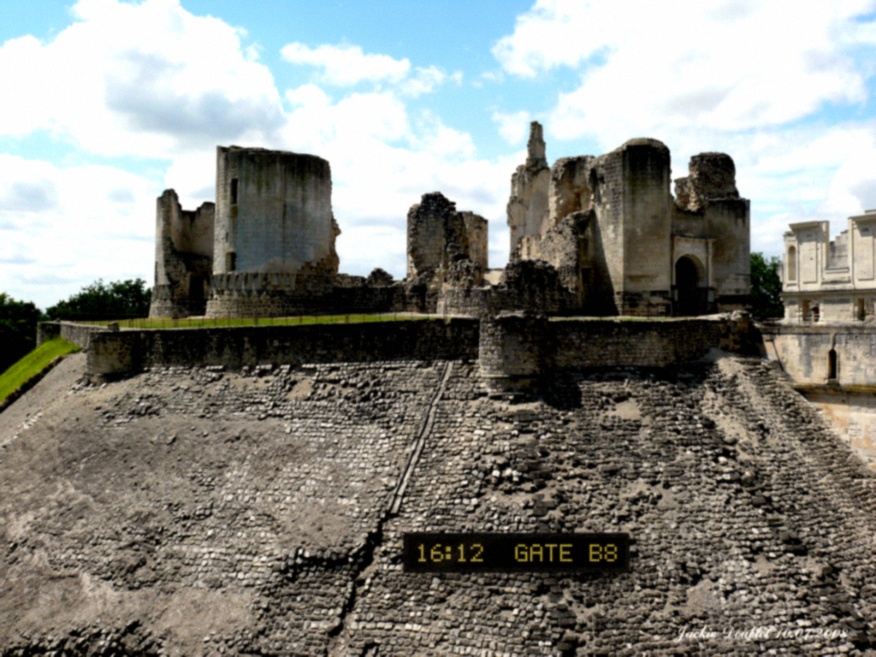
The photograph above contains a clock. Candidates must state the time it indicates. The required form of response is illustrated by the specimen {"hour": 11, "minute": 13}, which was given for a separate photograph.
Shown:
{"hour": 16, "minute": 12}
